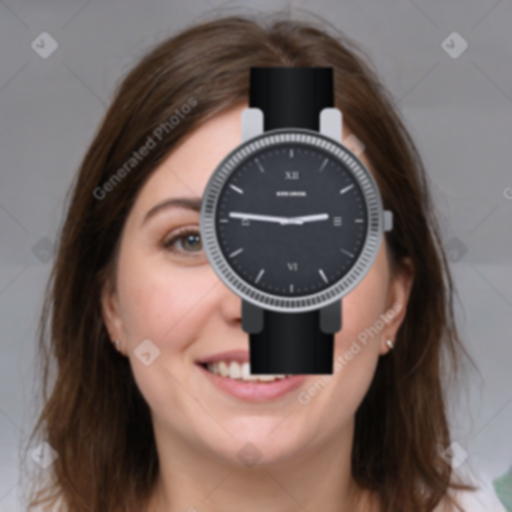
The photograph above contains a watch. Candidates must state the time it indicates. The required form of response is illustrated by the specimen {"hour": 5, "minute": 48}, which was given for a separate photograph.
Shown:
{"hour": 2, "minute": 46}
